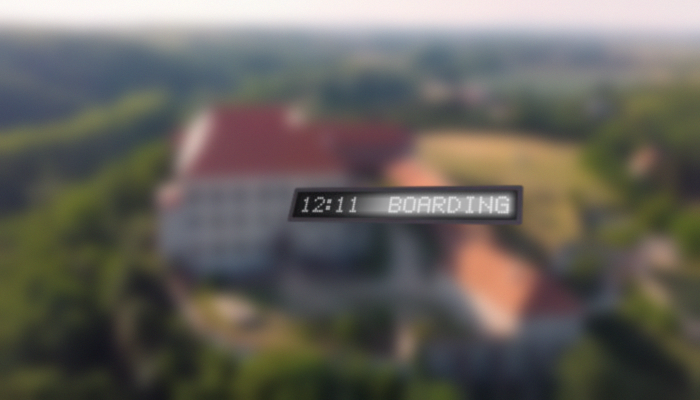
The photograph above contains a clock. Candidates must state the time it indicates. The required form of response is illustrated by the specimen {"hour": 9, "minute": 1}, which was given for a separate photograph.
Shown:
{"hour": 12, "minute": 11}
